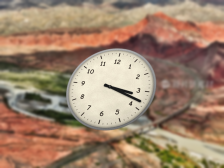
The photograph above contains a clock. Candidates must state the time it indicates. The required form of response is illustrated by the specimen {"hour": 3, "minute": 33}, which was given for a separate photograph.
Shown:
{"hour": 3, "minute": 18}
